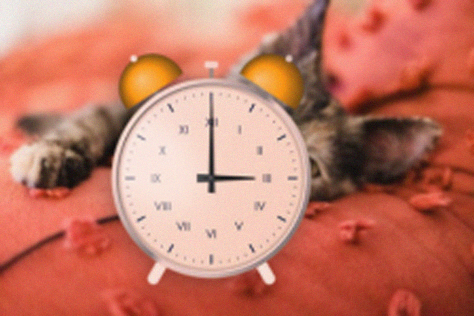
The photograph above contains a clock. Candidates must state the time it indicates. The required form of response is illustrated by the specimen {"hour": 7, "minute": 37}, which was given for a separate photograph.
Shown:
{"hour": 3, "minute": 0}
